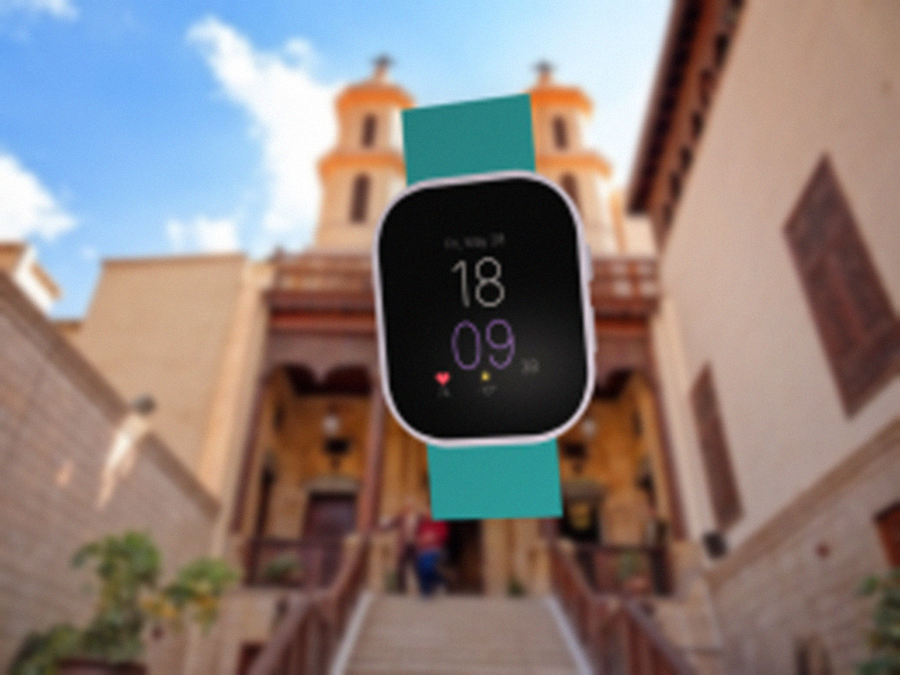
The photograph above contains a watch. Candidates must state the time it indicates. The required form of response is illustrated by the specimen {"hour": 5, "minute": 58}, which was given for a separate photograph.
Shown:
{"hour": 18, "minute": 9}
